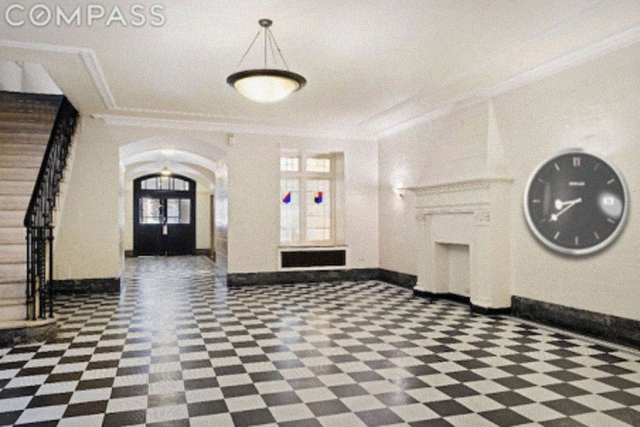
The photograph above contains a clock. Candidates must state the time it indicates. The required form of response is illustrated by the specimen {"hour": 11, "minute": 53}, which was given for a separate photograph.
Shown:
{"hour": 8, "minute": 39}
